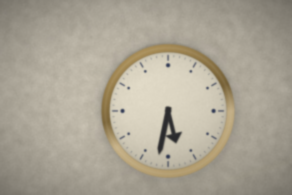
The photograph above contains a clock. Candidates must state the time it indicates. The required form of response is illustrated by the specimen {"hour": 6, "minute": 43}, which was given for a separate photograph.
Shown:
{"hour": 5, "minute": 32}
